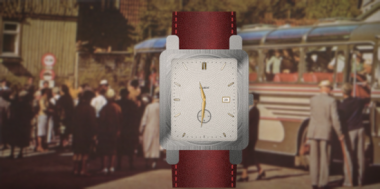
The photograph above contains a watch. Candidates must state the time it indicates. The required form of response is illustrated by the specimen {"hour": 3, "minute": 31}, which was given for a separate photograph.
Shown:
{"hour": 11, "minute": 31}
